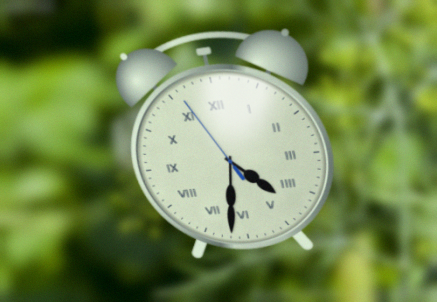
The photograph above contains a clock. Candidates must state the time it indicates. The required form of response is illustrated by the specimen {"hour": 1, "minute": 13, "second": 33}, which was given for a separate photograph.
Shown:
{"hour": 4, "minute": 31, "second": 56}
